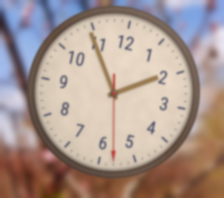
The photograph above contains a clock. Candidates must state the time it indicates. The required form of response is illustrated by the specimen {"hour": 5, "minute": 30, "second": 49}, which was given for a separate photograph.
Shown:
{"hour": 1, "minute": 54, "second": 28}
